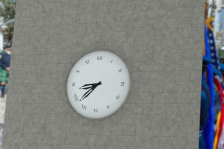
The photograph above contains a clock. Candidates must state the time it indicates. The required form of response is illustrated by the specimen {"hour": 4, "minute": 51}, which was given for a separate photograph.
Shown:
{"hour": 8, "minute": 38}
